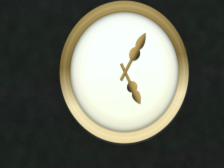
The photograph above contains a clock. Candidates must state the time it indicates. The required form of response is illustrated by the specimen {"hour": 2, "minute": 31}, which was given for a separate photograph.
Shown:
{"hour": 5, "minute": 5}
